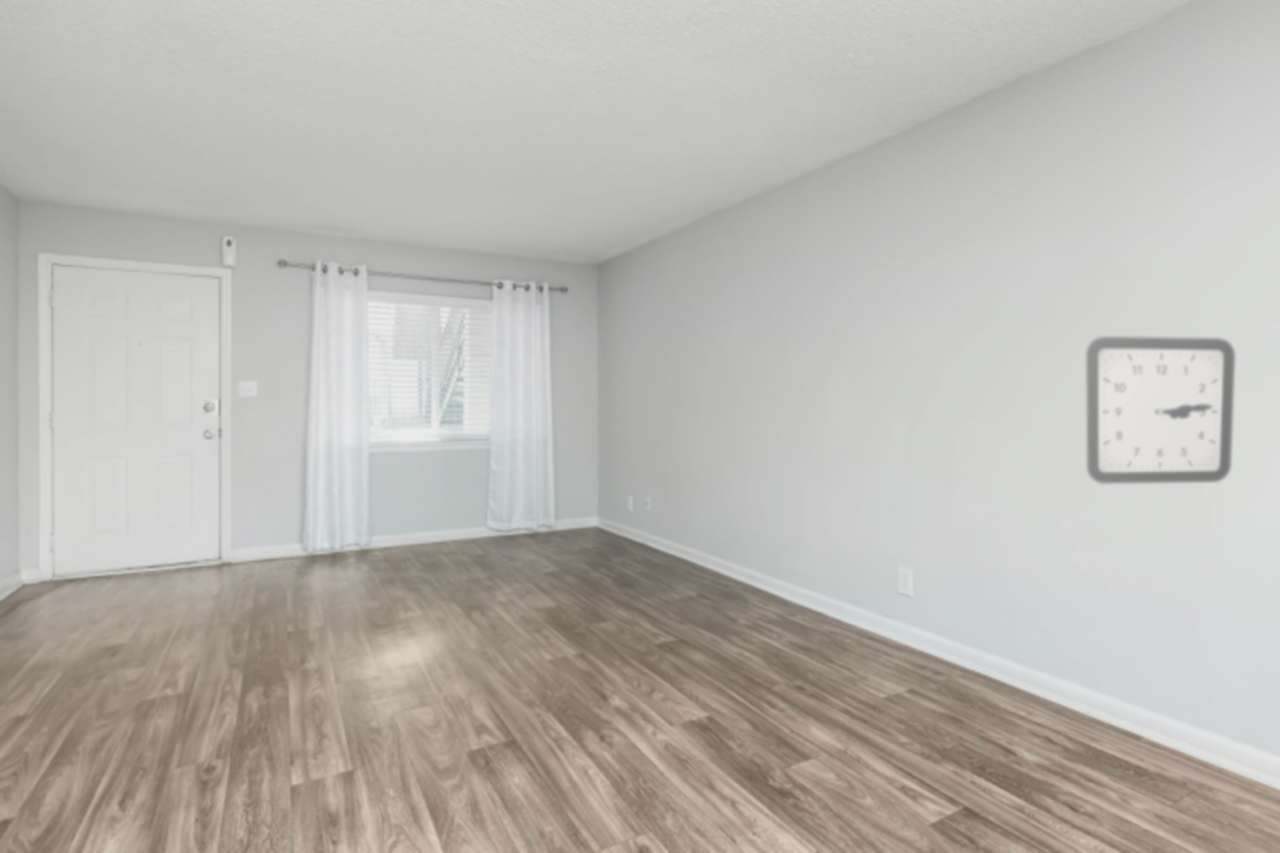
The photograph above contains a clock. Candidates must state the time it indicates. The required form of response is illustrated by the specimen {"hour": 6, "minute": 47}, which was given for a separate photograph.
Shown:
{"hour": 3, "minute": 14}
